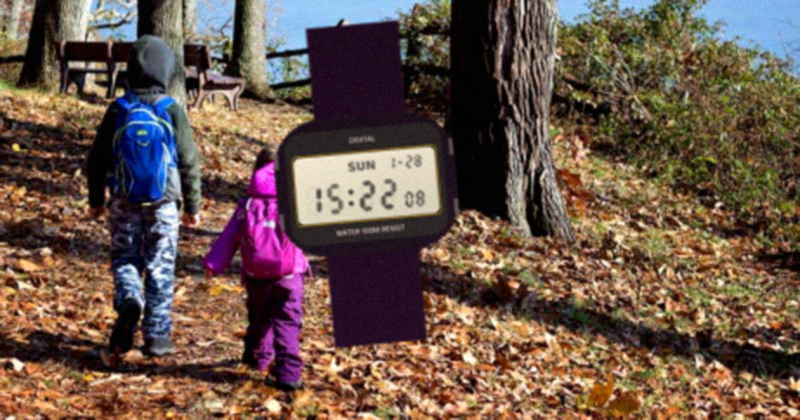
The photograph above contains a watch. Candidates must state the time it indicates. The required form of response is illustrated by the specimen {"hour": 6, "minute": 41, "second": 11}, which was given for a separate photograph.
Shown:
{"hour": 15, "minute": 22, "second": 8}
